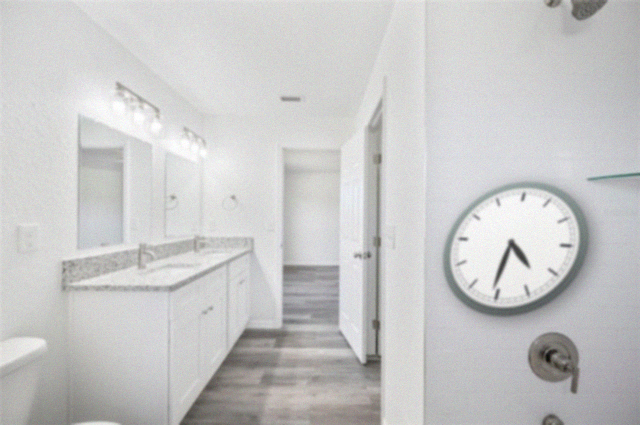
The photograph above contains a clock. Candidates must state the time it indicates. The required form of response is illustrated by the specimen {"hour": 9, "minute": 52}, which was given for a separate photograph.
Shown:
{"hour": 4, "minute": 31}
